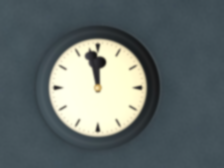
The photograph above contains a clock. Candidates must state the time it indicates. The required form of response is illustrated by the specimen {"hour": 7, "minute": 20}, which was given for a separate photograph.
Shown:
{"hour": 11, "minute": 58}
